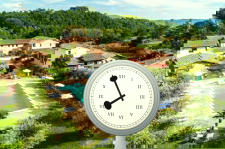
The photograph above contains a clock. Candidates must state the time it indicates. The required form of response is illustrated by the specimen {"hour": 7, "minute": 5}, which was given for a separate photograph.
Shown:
{"hour": 7, "minute": 56}
